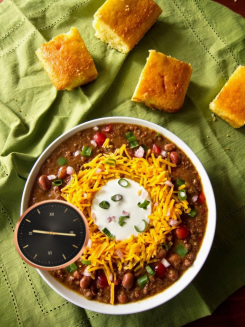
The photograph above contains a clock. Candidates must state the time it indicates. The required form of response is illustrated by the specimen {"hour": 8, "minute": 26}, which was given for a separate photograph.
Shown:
{"hour": 9, "minute": 16}
